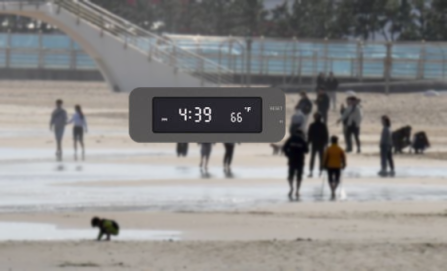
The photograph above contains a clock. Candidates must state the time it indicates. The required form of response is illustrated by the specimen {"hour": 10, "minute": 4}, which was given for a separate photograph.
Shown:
{"hour": 4, "minute": 39}
